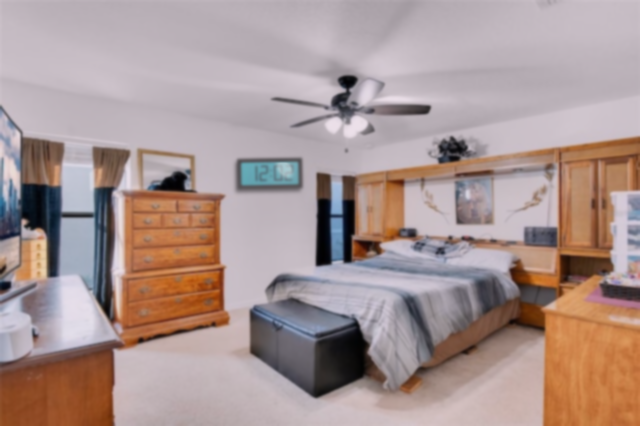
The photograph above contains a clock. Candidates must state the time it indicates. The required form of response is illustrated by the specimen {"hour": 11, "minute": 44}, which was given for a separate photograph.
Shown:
{"hour": 12, "minute": 2}
